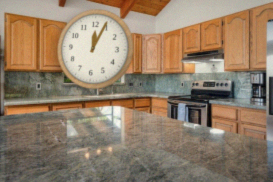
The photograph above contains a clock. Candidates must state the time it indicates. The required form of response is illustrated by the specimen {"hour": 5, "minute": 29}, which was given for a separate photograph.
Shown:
{"hour": 12, "minute": 4}
